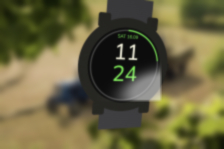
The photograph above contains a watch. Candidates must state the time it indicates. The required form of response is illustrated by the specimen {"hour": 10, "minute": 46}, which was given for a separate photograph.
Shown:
{"hour": 11, "minute": 24}
